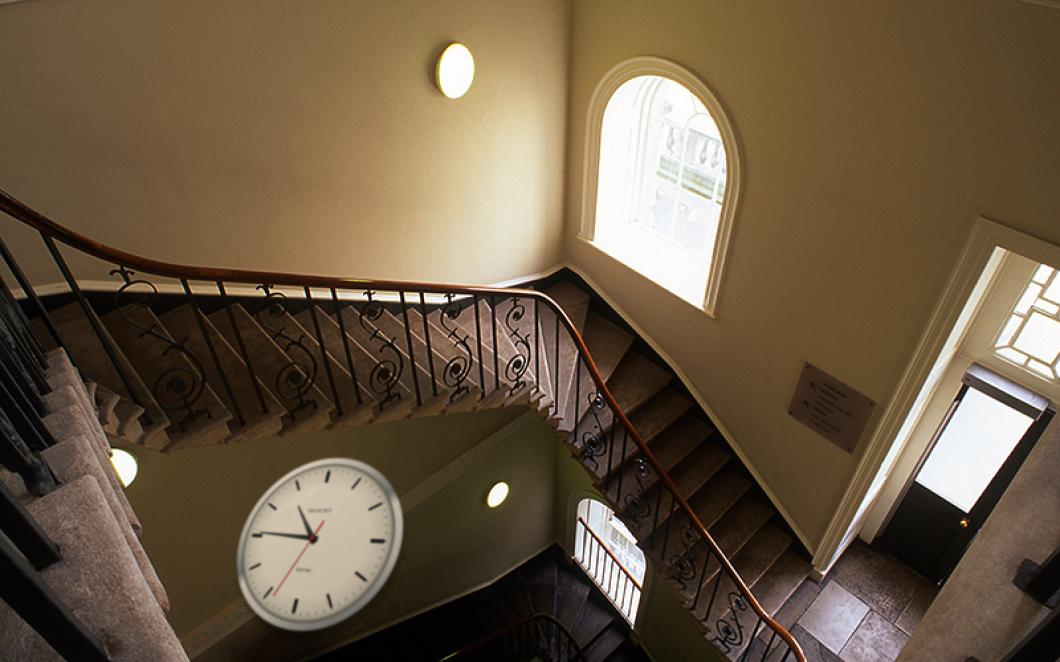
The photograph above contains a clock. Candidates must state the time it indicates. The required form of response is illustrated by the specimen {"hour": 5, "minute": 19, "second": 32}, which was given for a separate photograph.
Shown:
{"hour": 10, "minute": 45, "second": 34}
